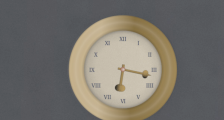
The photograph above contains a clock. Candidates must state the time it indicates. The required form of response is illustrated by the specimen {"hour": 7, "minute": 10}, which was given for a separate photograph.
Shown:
{"hour": 6, "minute": 17}
